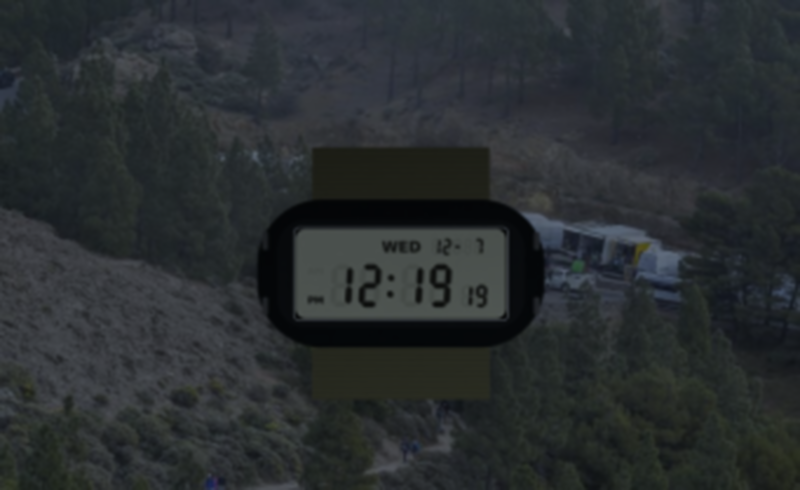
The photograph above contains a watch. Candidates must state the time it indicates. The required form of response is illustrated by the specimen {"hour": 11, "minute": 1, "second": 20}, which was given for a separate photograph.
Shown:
{"hour": 12, "minute": 19, "second": 19}
